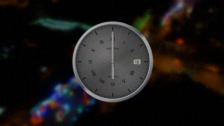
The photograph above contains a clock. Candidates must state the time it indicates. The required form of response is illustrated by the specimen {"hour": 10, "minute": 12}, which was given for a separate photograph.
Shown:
{"hour": 6, "minute": 0}
